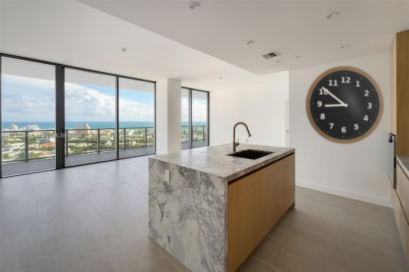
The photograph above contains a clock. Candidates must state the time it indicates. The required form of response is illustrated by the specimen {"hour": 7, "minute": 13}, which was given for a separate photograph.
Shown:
{"hour": 8, "minute": 51}
